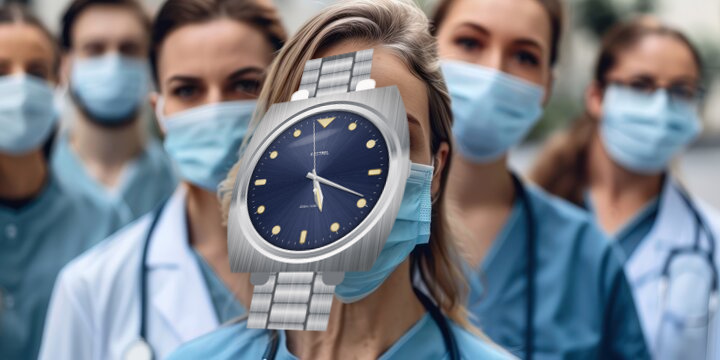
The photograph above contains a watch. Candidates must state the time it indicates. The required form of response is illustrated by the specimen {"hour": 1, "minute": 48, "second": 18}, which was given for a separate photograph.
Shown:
{"hour": 5, "minute": 18, "second": 58}
